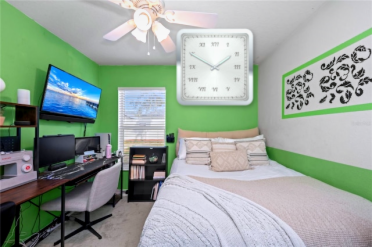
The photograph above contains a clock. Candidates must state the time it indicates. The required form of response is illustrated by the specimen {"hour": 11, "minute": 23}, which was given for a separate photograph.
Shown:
{"hour": 1, "minute": 50}
